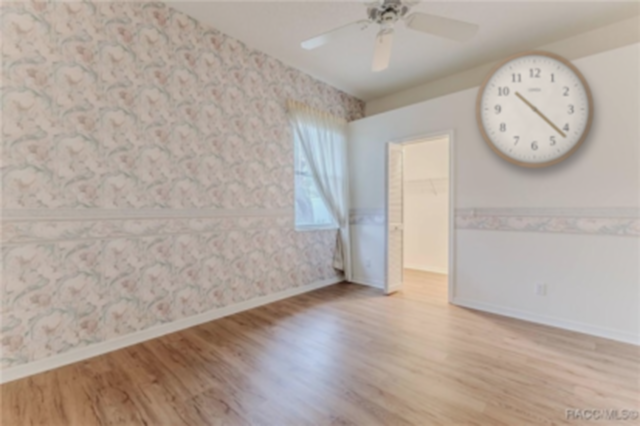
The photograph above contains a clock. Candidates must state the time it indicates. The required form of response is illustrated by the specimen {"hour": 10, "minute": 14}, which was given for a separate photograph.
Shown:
{"hour": 10, "minute": 22}
